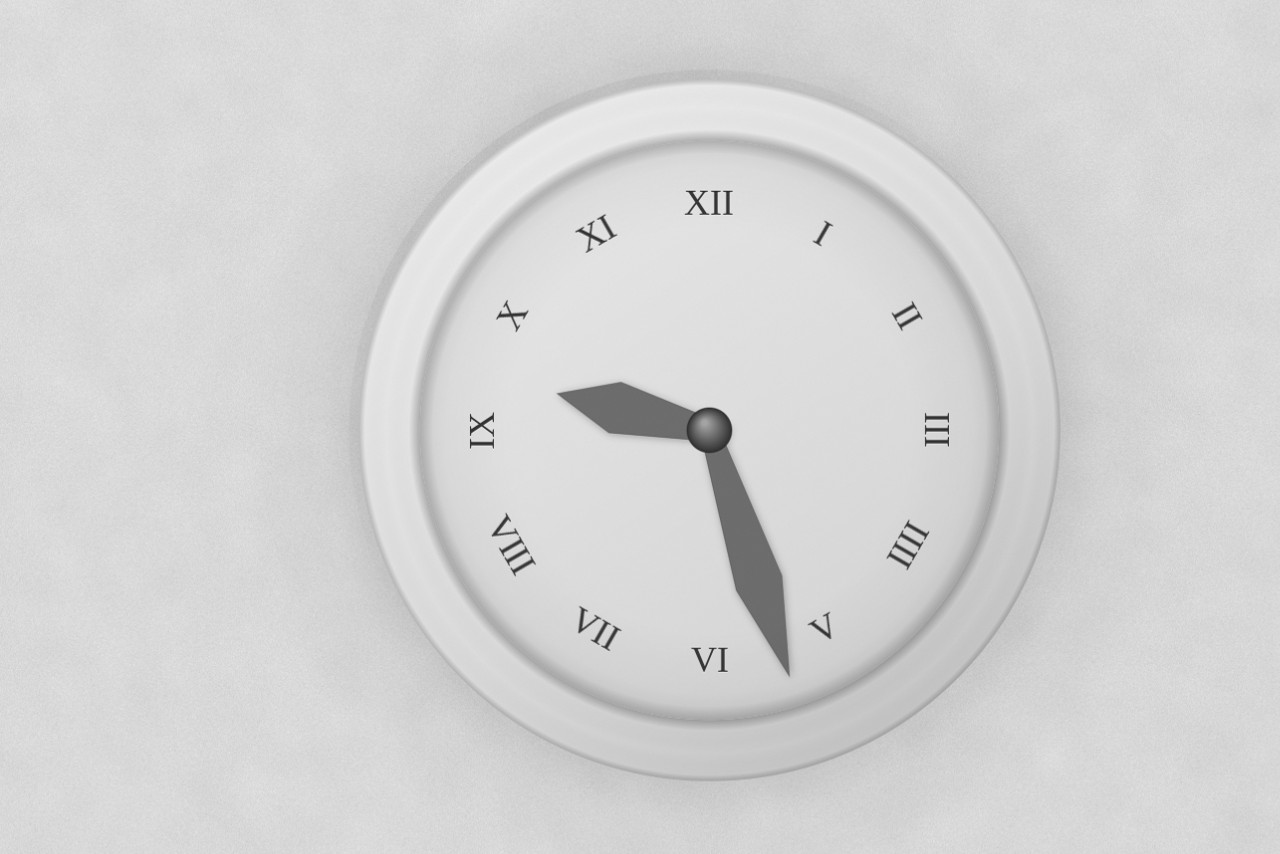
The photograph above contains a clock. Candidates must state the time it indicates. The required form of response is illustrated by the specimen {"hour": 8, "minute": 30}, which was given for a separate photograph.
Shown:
{"hour": 9, "minute": 27}
